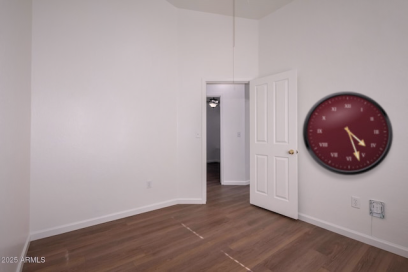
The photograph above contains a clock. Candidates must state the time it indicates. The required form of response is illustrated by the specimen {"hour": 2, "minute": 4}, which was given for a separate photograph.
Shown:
{"hour": 4, "minute": 27}
